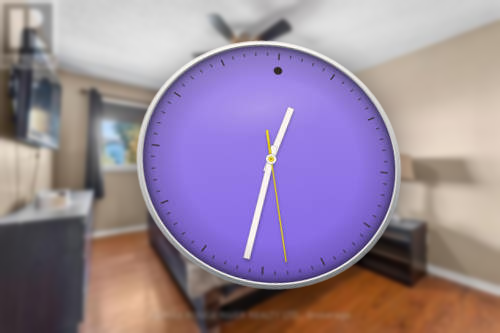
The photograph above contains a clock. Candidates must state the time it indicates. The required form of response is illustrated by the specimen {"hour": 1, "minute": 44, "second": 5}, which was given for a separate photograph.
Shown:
{"hour": 12, "minute": 31, "second": 28}
